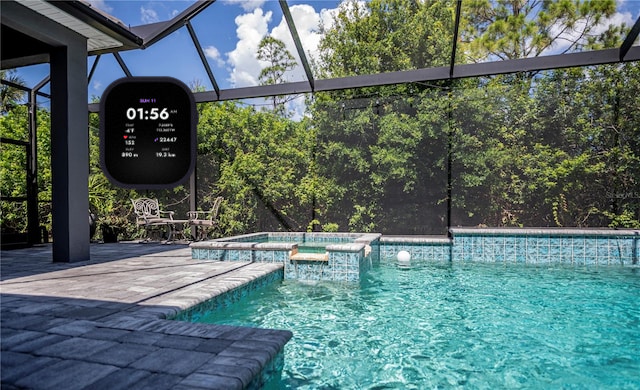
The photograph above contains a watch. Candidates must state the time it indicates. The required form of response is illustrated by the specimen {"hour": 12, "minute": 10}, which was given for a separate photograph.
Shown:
{"hour": 1, "minute": 56}
